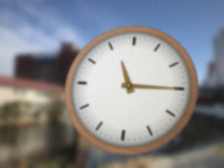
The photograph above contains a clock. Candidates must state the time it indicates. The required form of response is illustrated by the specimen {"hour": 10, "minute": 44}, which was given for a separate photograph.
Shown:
{"hour": 11, "minute": 15}
